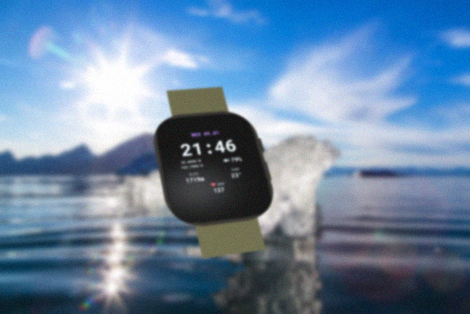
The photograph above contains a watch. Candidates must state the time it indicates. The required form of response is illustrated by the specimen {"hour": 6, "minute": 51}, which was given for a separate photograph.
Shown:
{"hour": 21, "minute": 46}
